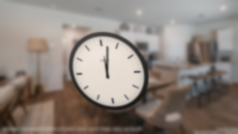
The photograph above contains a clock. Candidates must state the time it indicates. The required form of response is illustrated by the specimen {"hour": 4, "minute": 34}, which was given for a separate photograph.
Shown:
{"hour": 12, "minute": 2}
